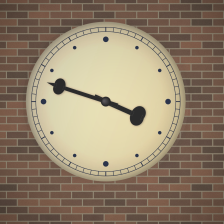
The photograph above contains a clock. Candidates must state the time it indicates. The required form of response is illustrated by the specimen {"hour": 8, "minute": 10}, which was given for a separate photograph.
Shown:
{"hour": 3, "minute": 48}
